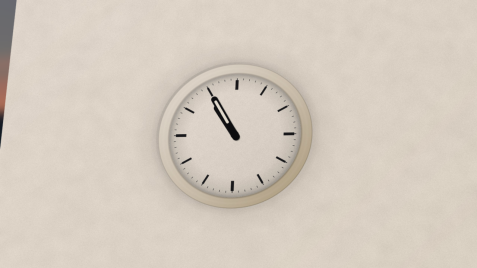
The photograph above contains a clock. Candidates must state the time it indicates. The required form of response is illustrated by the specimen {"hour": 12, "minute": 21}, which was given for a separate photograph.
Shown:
{"hour": 10, "minute": 55}
